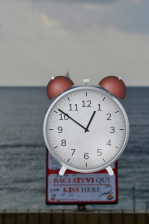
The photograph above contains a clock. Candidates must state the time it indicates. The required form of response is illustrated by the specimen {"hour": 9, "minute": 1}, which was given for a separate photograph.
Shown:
{"hour": 12, "minute": 51}
